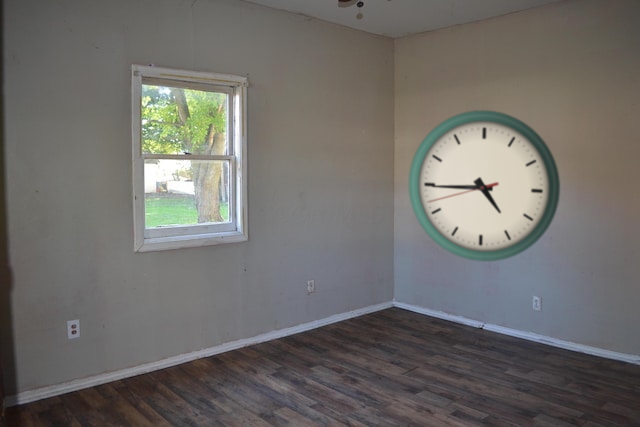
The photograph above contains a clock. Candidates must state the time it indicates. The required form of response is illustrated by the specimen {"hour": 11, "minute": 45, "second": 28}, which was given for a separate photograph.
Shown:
{"hour": 4, "minute": 44, "second": 42}
